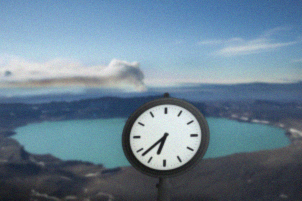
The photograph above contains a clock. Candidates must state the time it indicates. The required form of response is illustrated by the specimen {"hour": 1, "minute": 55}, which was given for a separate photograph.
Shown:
{"hour": 6, "minute": 38}
